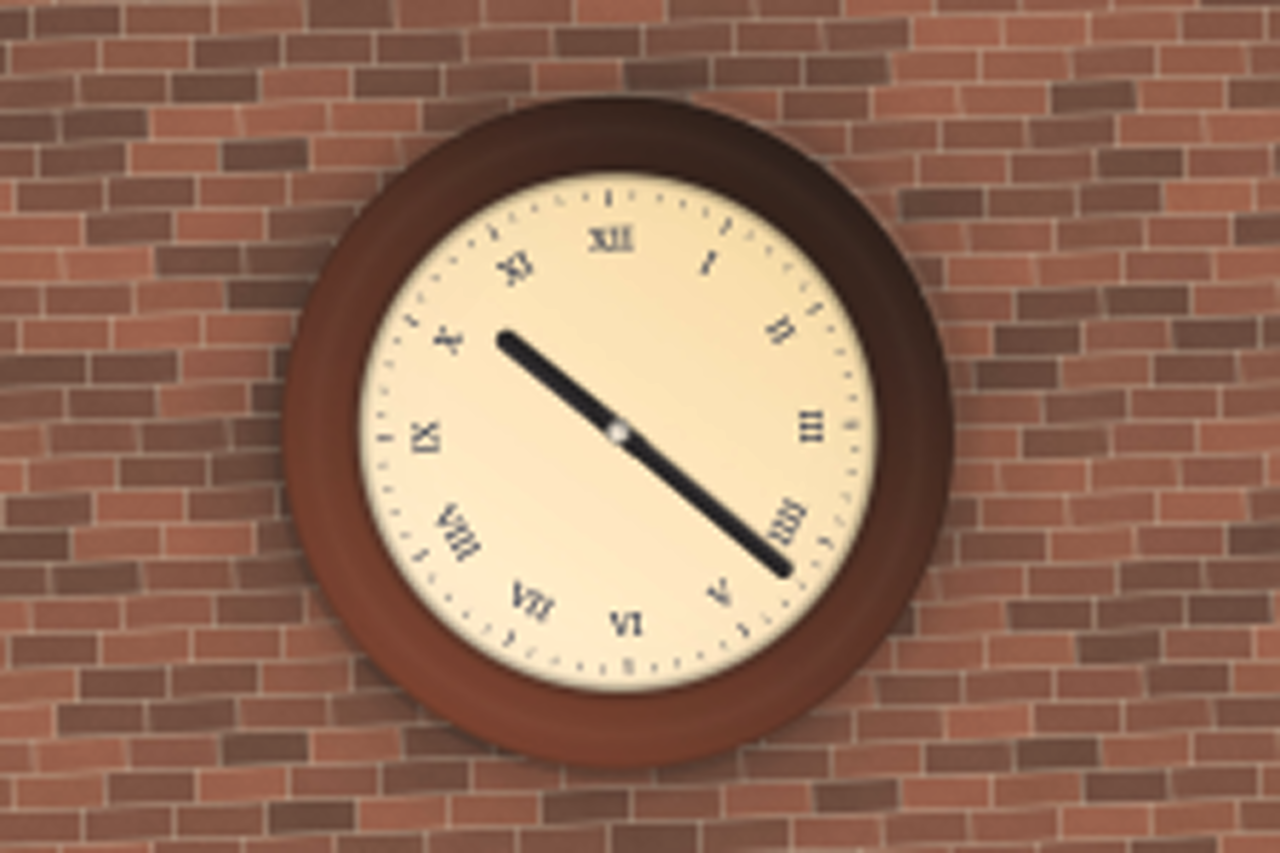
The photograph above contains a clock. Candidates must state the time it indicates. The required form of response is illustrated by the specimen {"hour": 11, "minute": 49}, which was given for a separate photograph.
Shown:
{"hour": 10, "minute": 22}
